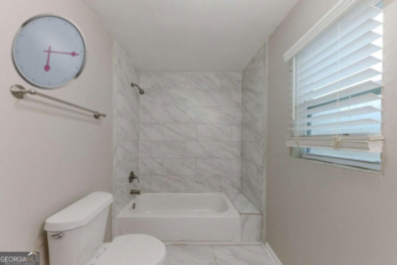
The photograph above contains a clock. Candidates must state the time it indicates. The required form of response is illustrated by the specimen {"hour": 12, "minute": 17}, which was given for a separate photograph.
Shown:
{"hour": 6, "minute": 16}
